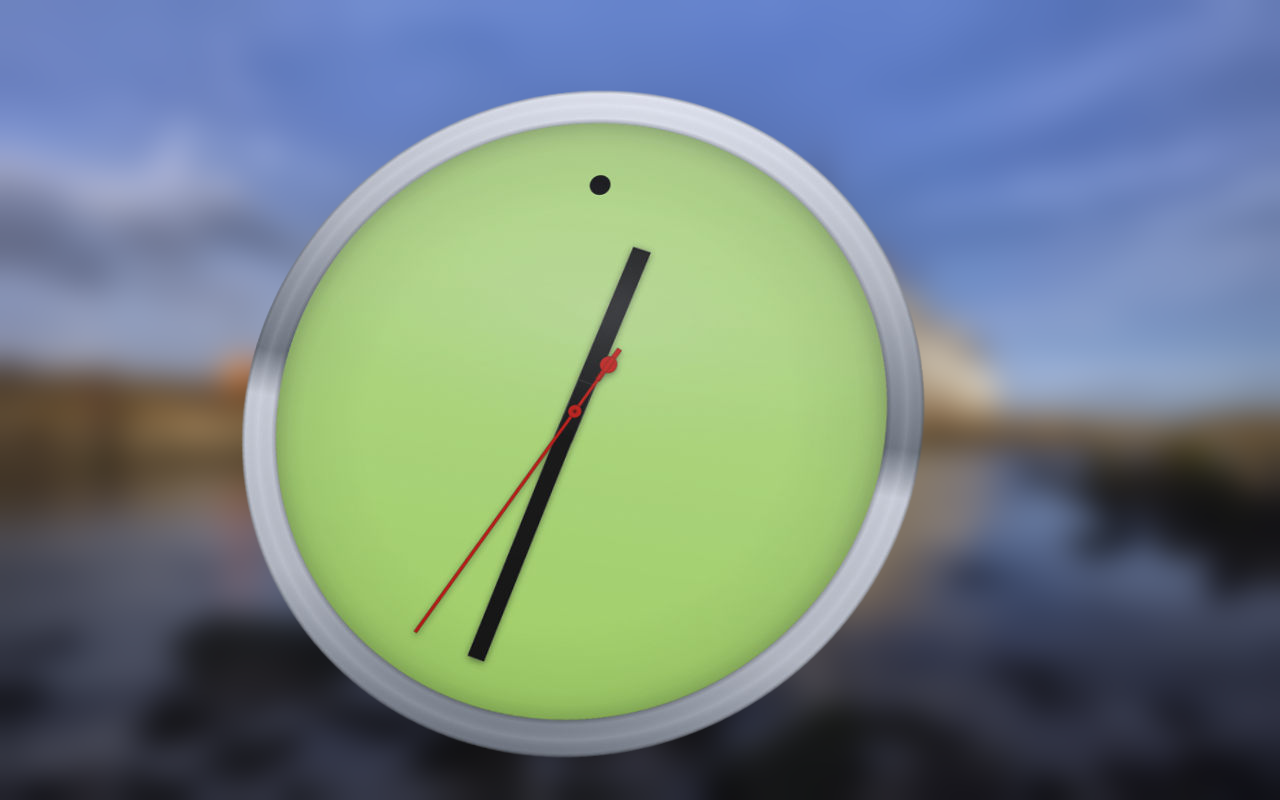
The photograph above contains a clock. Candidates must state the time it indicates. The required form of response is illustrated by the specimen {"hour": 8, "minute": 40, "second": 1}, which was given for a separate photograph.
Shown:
{"hour": 12, "minute": 32, "second": 35}
